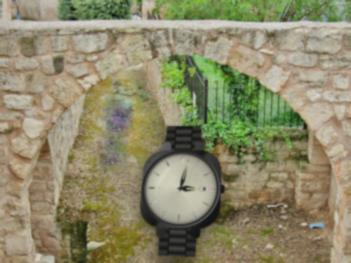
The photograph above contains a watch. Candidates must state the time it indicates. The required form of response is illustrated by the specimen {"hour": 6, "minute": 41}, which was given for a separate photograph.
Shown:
{"hour": 3, "minute": 2}
